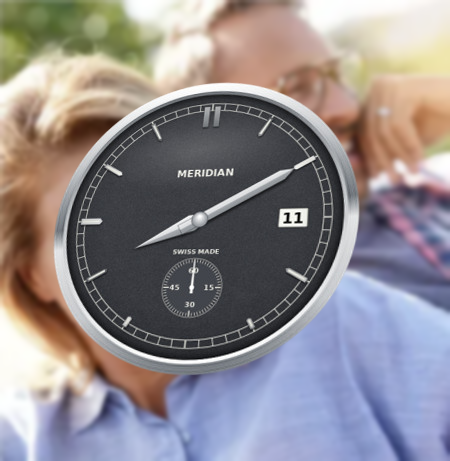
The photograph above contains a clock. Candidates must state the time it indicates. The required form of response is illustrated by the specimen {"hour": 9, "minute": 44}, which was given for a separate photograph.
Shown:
{"hour": 8, "minute": 10}
